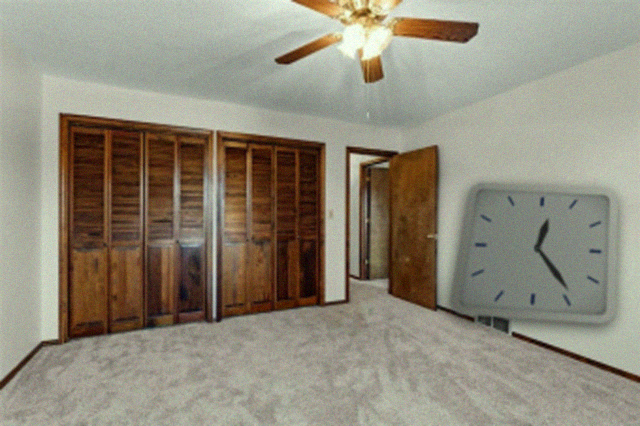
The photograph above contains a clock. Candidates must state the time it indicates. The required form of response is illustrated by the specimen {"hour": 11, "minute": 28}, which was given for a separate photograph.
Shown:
{"hour": 12, "minute": 24}
